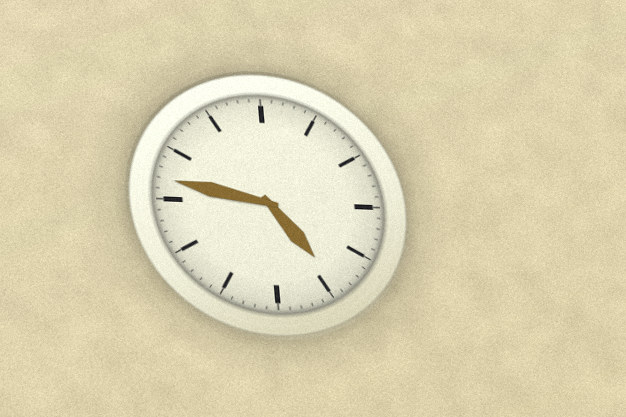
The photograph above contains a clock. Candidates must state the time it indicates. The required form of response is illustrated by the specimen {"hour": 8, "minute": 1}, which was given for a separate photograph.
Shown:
{"hour": 4, "minute": 47}
